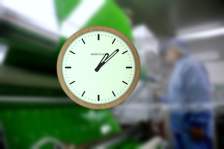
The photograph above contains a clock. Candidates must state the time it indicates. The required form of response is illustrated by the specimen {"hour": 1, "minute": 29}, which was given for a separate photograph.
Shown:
{"hour": 1, "minute": 8}
